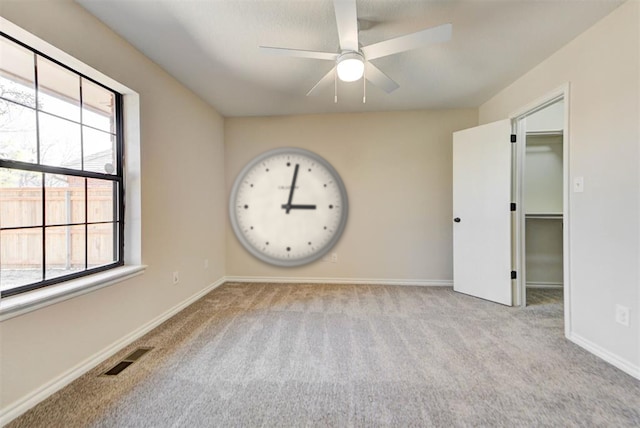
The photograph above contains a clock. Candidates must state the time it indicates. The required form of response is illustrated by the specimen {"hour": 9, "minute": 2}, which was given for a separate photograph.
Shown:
{"hour": 3, "minute": 2}
